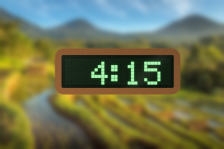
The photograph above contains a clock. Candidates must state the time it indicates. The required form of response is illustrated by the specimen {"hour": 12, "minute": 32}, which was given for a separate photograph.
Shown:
{"hour": 4, "minute": 15}
